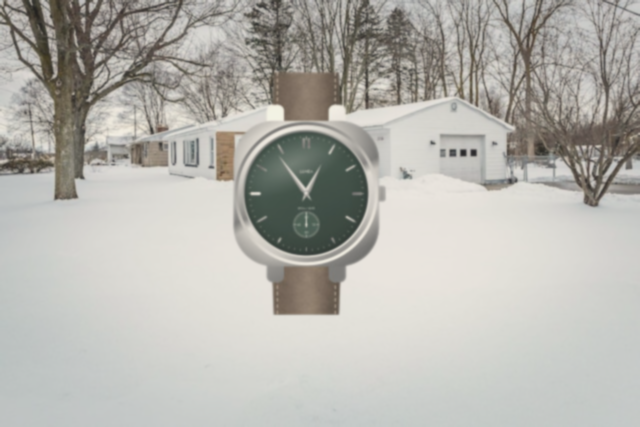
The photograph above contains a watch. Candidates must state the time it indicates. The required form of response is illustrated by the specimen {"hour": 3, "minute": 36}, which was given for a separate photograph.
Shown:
{"hour": 12, "minute": 54}
